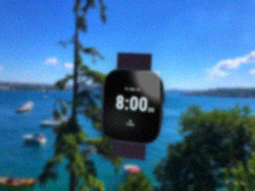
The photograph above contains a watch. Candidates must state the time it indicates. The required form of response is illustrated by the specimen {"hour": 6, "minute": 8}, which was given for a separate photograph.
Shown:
{"hour": 8, "minute": 0}
